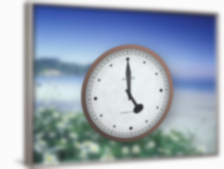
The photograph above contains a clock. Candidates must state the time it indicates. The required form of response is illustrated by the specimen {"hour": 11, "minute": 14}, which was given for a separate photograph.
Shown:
{"hour": 5, "minute": 0}
